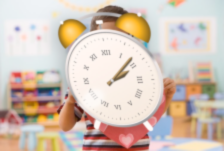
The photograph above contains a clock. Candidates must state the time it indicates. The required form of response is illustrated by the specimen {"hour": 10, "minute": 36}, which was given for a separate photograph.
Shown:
{"hour": 2, "minute": 8}
